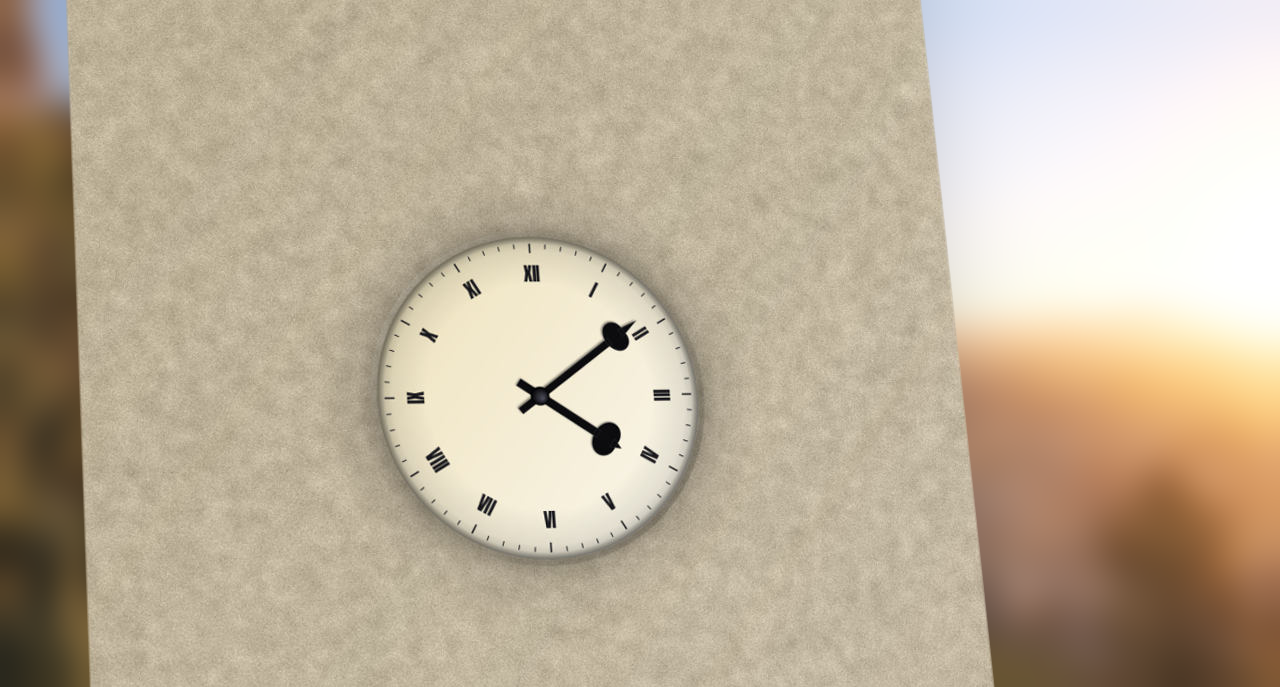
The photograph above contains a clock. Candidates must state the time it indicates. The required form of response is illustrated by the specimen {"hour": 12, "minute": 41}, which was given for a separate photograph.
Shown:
{"hour": 4, "minute": 9}
